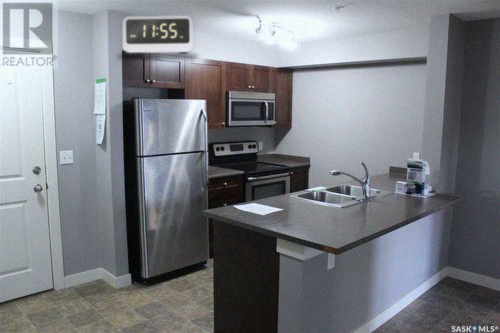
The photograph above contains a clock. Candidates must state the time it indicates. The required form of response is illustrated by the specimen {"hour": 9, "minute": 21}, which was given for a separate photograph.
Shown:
{"hour": 11, "minute": 55}
